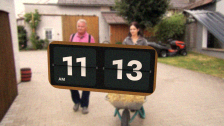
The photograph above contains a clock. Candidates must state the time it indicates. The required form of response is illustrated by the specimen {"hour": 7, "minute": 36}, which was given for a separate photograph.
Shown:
{"hour": 11, "minute": 13}
